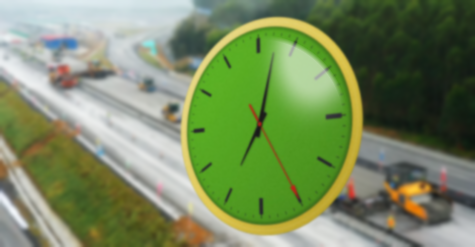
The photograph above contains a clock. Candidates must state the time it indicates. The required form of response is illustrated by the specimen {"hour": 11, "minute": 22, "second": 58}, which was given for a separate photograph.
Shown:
{"hour": 7, "minute": 2, "second": 25}
